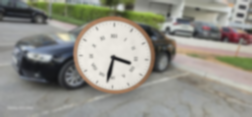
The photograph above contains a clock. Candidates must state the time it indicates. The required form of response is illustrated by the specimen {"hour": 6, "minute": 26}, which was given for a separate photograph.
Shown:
{"hour": 3, "minute": 32}
